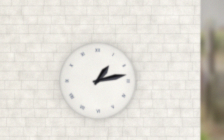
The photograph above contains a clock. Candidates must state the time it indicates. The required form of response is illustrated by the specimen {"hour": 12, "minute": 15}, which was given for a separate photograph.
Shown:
{"hour": 1, "minute": 13}
